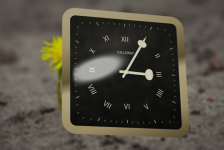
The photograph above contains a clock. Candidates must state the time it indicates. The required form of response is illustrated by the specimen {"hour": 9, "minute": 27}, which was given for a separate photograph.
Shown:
{"hour": 3, "minute": 5}
